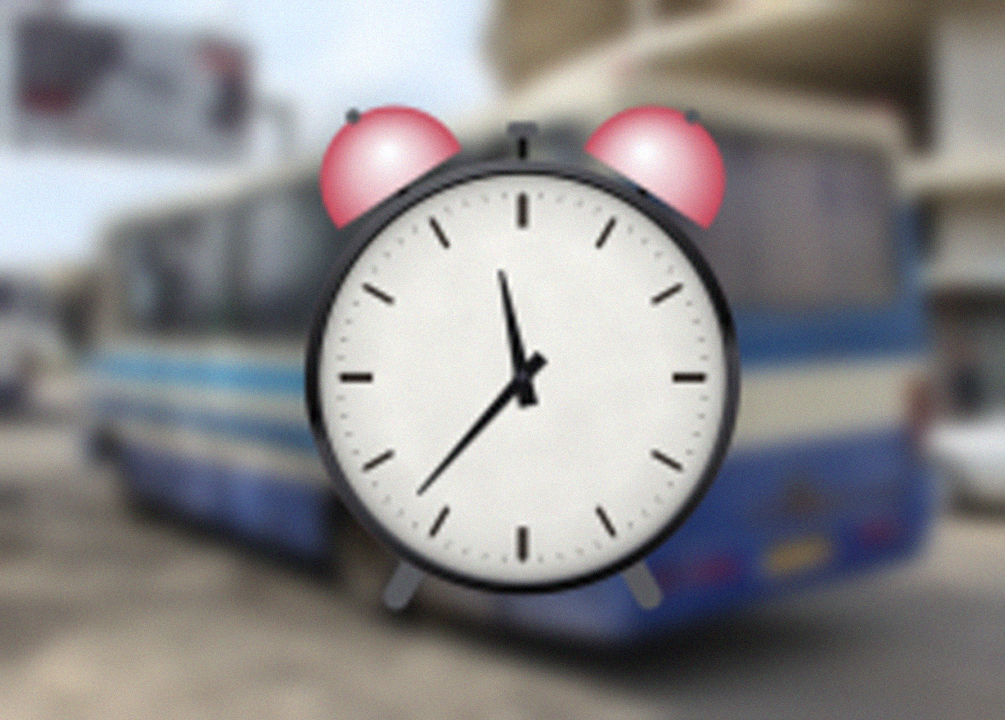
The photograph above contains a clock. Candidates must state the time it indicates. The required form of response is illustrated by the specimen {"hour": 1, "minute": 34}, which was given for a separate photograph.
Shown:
{"hour": 11, "minute": 37}
